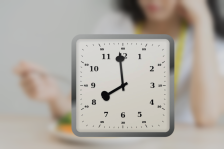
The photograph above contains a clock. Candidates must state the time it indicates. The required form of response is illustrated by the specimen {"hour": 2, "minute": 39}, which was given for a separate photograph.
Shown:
{"hour": 7, "minute": 59}
